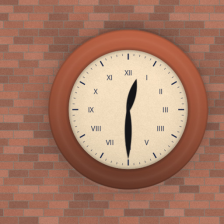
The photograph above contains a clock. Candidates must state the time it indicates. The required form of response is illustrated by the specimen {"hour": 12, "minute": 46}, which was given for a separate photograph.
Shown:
{"hour": 12, "minute": 30}
